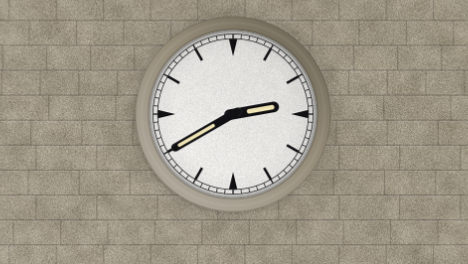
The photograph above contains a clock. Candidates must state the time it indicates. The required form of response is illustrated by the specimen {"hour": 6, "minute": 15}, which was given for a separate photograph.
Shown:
{"hour": 2, "minute": 40}
